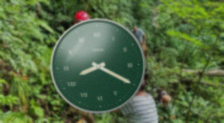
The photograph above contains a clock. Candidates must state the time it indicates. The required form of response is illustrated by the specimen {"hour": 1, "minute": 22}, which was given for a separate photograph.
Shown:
{"hour": 8, "minute": 20}
